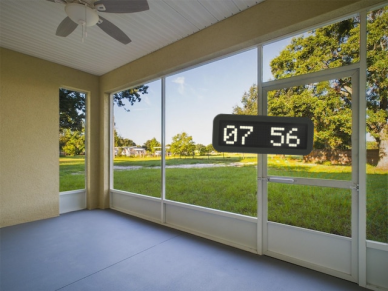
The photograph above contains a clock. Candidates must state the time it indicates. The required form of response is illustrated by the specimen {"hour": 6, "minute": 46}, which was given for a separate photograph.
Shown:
{"hour": 7, "minute": 56}
